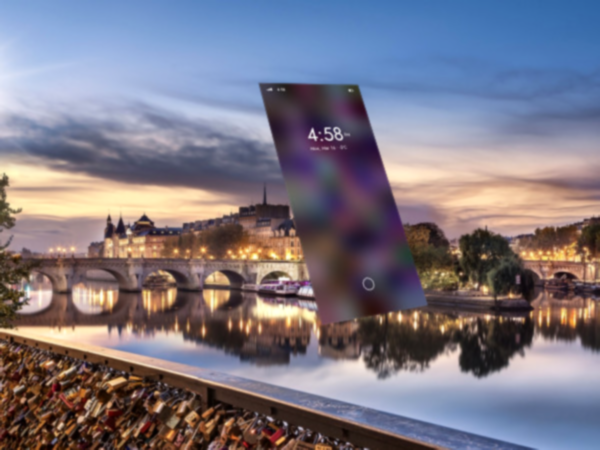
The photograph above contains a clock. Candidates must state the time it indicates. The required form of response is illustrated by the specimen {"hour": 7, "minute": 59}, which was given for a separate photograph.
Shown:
{"hour": 4, "minute": 58}
